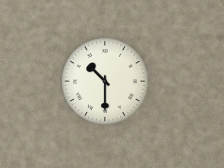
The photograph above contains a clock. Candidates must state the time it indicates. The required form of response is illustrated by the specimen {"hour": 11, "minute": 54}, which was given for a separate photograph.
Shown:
{"hour": 10, "minute": 30}
